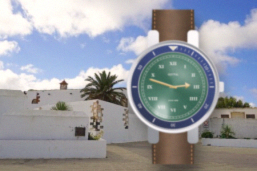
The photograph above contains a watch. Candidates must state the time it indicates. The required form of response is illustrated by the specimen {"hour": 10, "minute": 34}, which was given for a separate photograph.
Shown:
{"hour": 2, "minute": 48}
